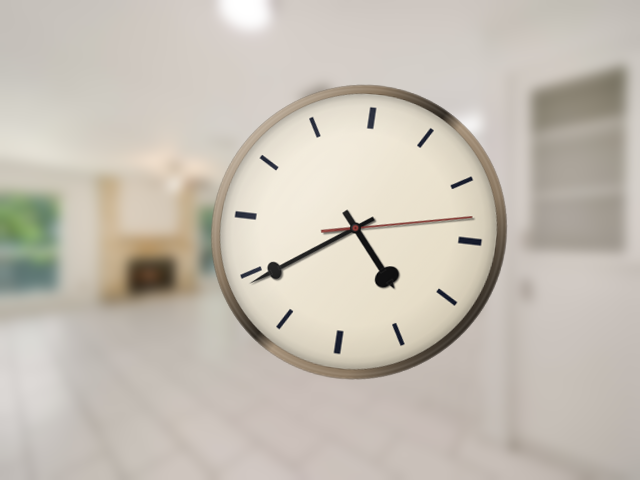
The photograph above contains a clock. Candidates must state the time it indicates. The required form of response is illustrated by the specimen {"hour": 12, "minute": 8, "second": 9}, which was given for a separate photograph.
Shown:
{"hour": 4, "minute": 39, "second": 13}
